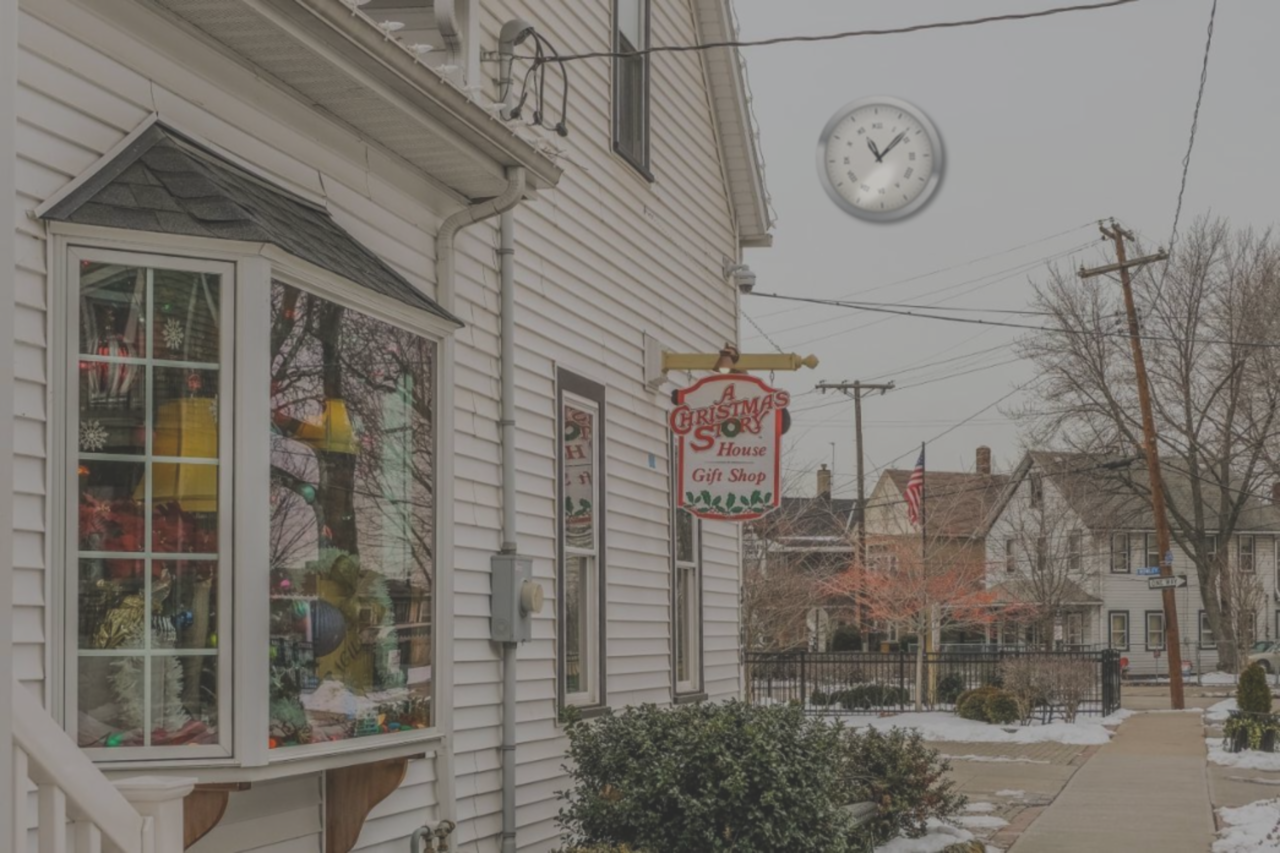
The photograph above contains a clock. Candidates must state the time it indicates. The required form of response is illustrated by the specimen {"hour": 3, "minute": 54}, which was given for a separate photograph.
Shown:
{"hour": 11, "minute": 8}
